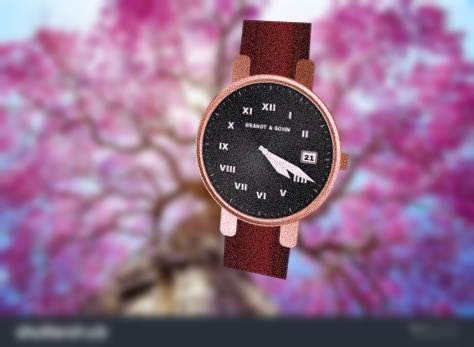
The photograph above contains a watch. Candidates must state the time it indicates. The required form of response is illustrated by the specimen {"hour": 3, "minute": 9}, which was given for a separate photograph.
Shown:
{"hour": 4, "minute": 19}
